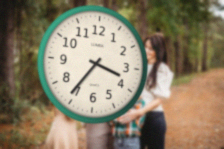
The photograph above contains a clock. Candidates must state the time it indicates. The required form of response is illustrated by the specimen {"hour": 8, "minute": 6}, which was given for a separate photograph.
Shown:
{"hour": 3, "minute": 36}
